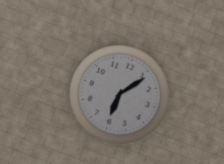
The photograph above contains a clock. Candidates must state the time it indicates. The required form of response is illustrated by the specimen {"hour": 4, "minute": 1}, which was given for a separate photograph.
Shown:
{"hour": 6, "minute": 6}
